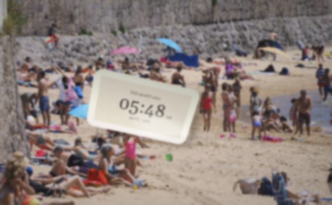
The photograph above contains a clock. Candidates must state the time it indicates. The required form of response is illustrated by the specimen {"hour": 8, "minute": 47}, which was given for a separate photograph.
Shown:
{"hour": 5, "minute": 48}
